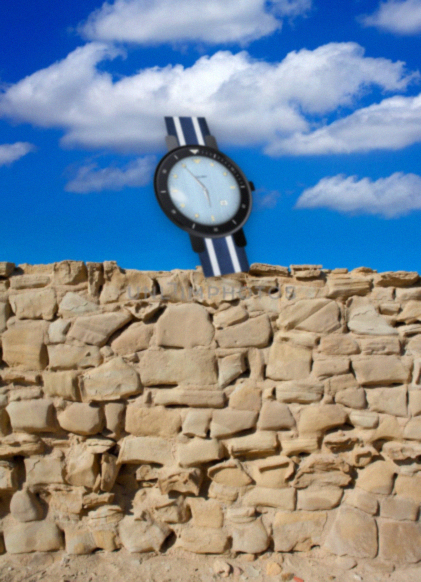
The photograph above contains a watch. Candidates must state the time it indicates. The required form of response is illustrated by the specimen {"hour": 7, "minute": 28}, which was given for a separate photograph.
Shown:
{"hour": 5, "minute": 55}
